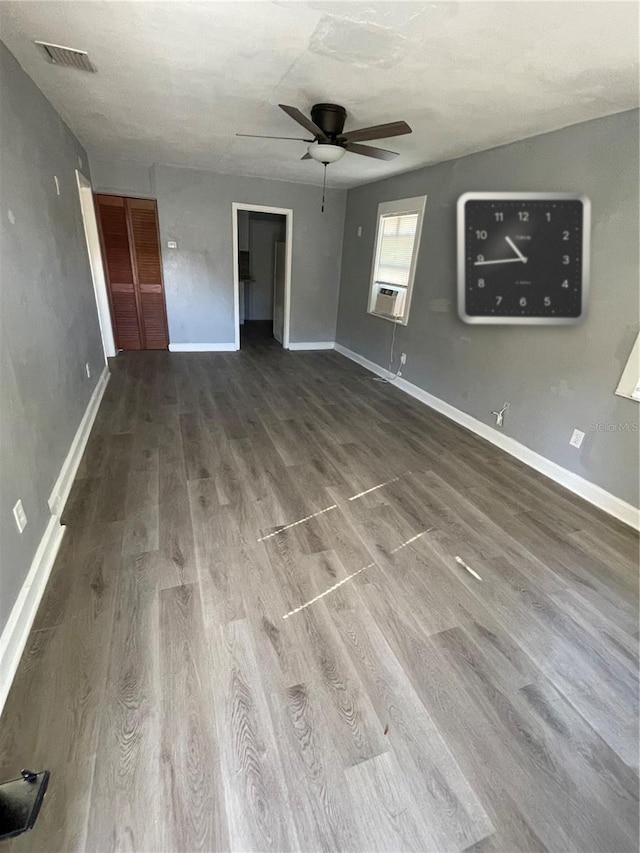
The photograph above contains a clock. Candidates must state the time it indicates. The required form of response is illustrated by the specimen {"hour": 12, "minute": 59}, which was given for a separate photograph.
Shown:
{"hour": 10, "minute": 44}
